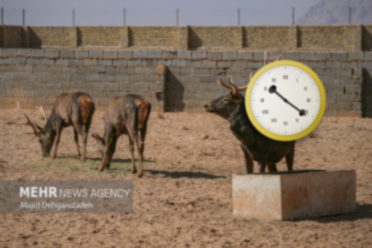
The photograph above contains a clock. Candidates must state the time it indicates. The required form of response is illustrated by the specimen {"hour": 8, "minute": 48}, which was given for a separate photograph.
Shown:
{"hour": 10, "minute": 21}
